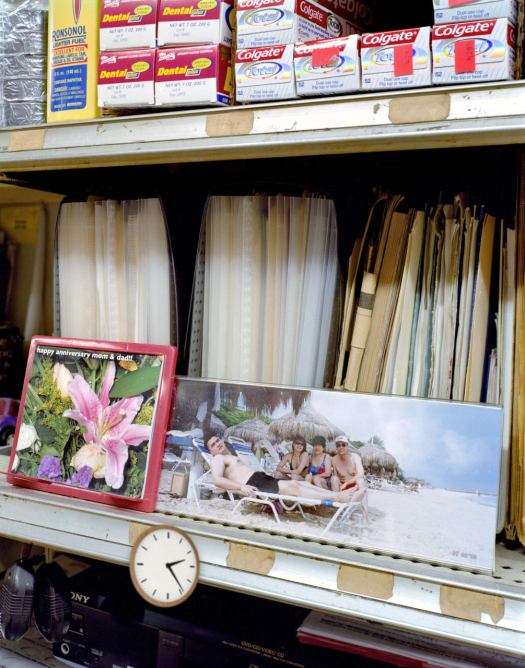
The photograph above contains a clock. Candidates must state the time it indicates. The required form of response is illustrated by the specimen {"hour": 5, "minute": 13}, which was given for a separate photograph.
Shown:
{"hour": 2, "minute": 24}
